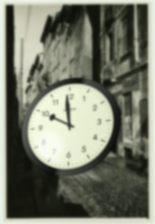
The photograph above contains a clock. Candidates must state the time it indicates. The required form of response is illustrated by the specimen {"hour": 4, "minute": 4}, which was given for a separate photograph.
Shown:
{"hour": 9, "minute": 59}
